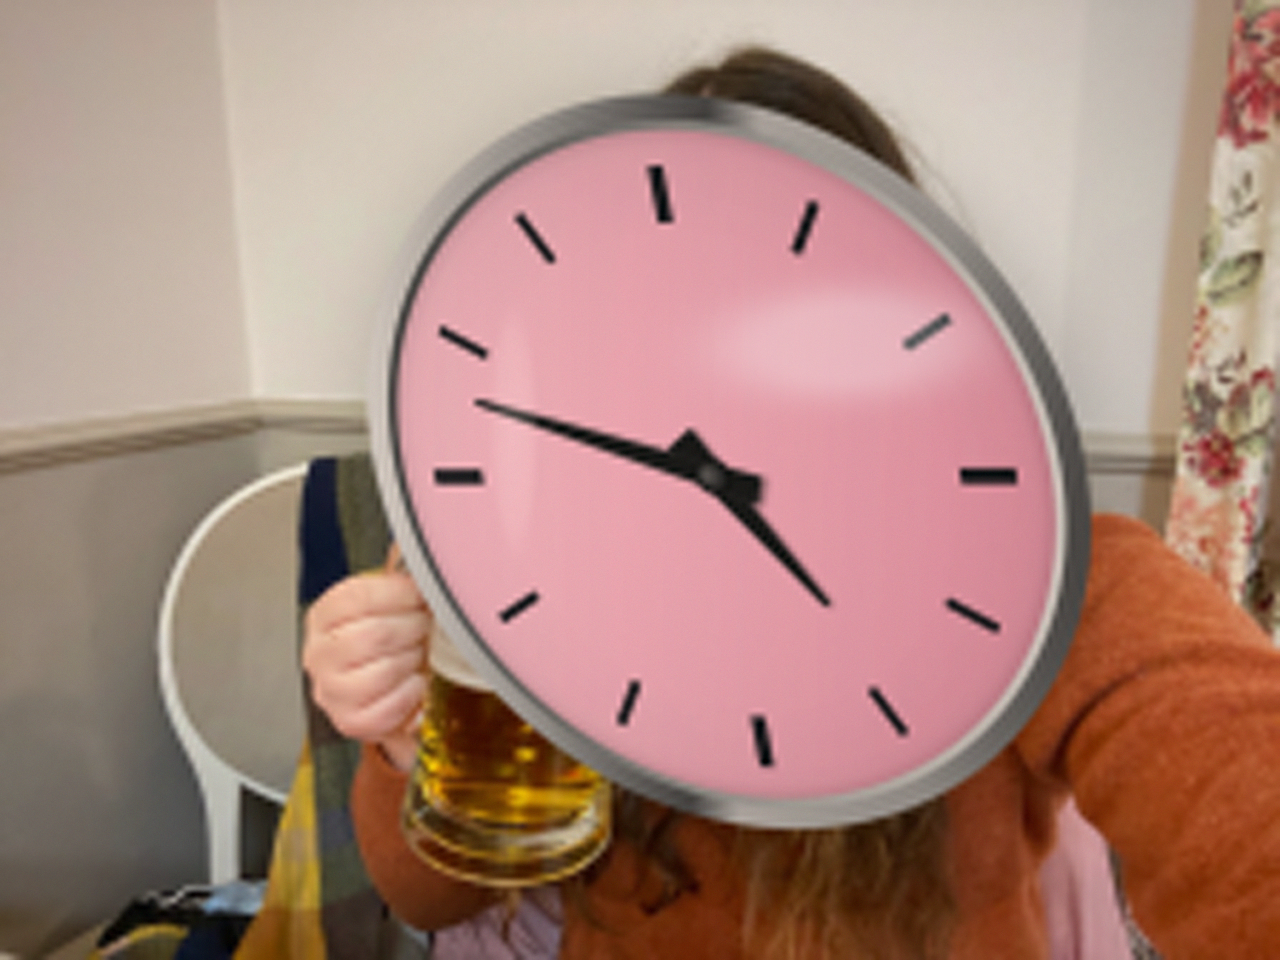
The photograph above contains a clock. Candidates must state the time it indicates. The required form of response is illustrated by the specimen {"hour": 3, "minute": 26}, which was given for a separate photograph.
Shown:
{"hour": 4, "minute": 48}
